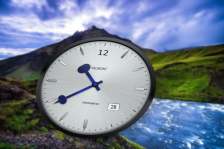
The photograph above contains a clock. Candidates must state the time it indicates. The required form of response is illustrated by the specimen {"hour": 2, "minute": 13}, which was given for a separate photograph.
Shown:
{"hour": 10, "minute": 39}
